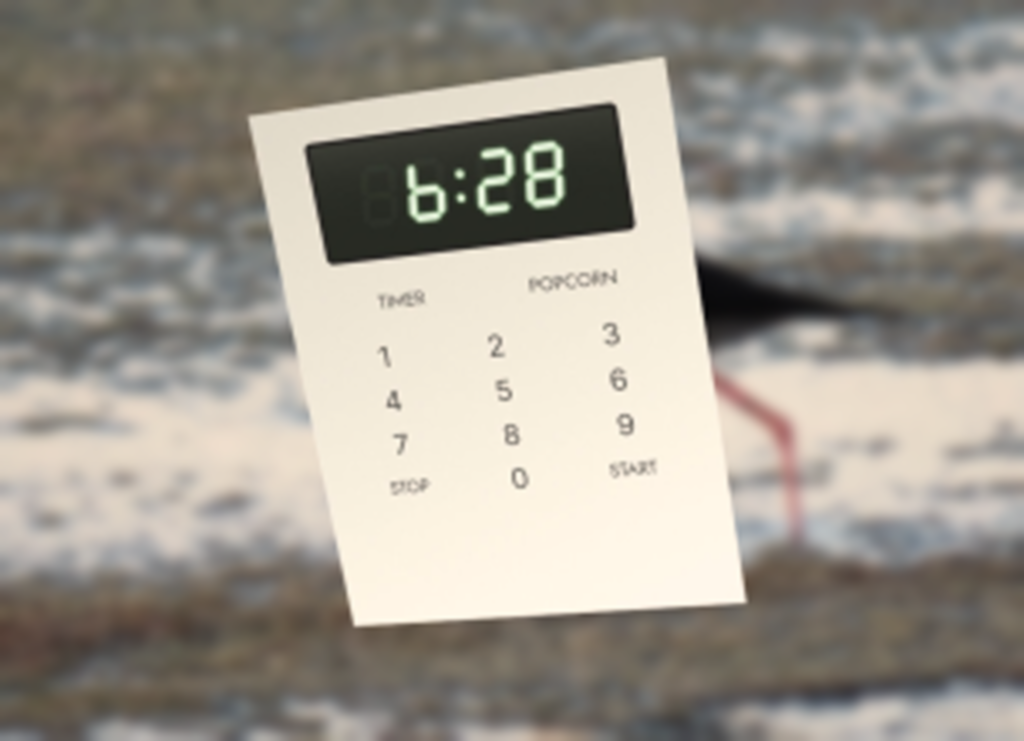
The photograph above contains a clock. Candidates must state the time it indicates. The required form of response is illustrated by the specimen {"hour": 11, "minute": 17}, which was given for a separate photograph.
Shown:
{"hour": 6, "minute": 28}
